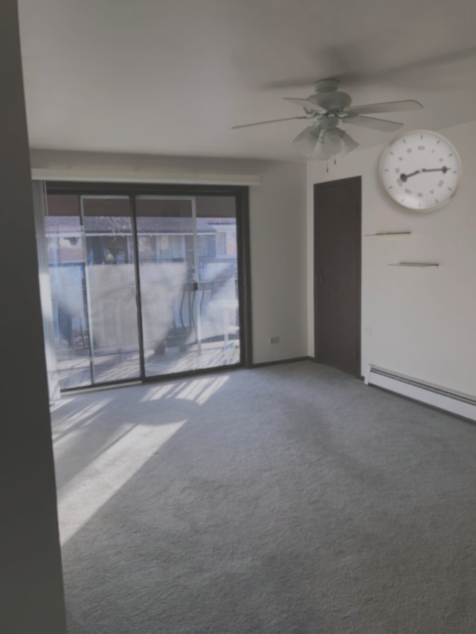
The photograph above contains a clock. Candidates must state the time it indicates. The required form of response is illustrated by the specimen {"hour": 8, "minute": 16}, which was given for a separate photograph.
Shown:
{"hour": 8, "minute": 14}
